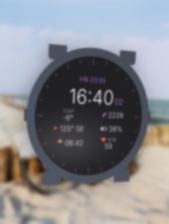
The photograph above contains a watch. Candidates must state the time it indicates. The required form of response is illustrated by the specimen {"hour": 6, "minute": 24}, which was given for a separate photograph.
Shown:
{"hour": 16, "minute": 40}
